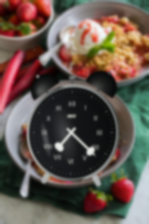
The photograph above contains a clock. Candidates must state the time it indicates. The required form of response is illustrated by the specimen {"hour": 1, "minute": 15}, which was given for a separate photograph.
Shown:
{"hour": 7, "minute": 22}
